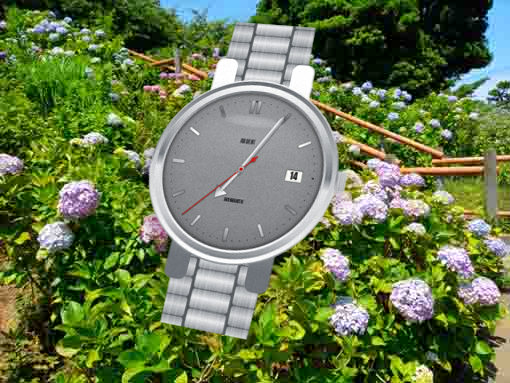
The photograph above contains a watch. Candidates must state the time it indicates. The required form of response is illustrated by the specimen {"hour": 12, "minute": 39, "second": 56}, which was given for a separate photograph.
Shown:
{"hour": 7, "minute": 4, "second": 37}
